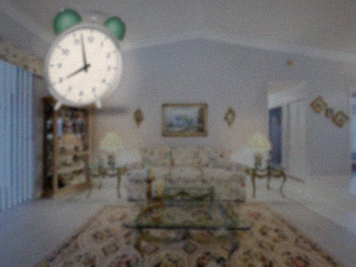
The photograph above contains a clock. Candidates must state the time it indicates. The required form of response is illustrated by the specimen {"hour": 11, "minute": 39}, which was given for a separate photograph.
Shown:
{"hour": 7, "minute": 57}
